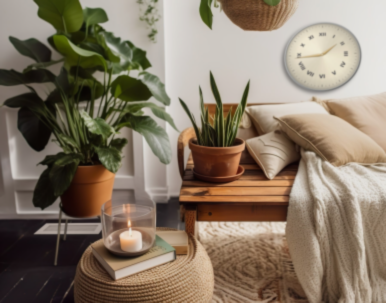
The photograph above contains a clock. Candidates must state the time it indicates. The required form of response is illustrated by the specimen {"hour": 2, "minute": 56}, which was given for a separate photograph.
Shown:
{"hour": 1, "minute": 44}
